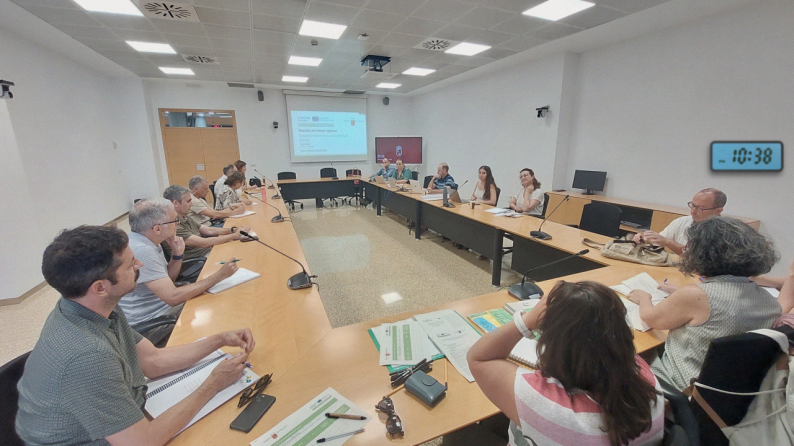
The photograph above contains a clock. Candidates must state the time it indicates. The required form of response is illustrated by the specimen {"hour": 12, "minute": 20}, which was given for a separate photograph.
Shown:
{"hour": 10, "minute": 38}
